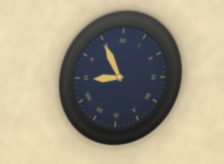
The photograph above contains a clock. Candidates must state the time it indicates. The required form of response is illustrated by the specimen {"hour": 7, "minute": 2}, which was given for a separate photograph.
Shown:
{"hour": 8, "minute": 55}
